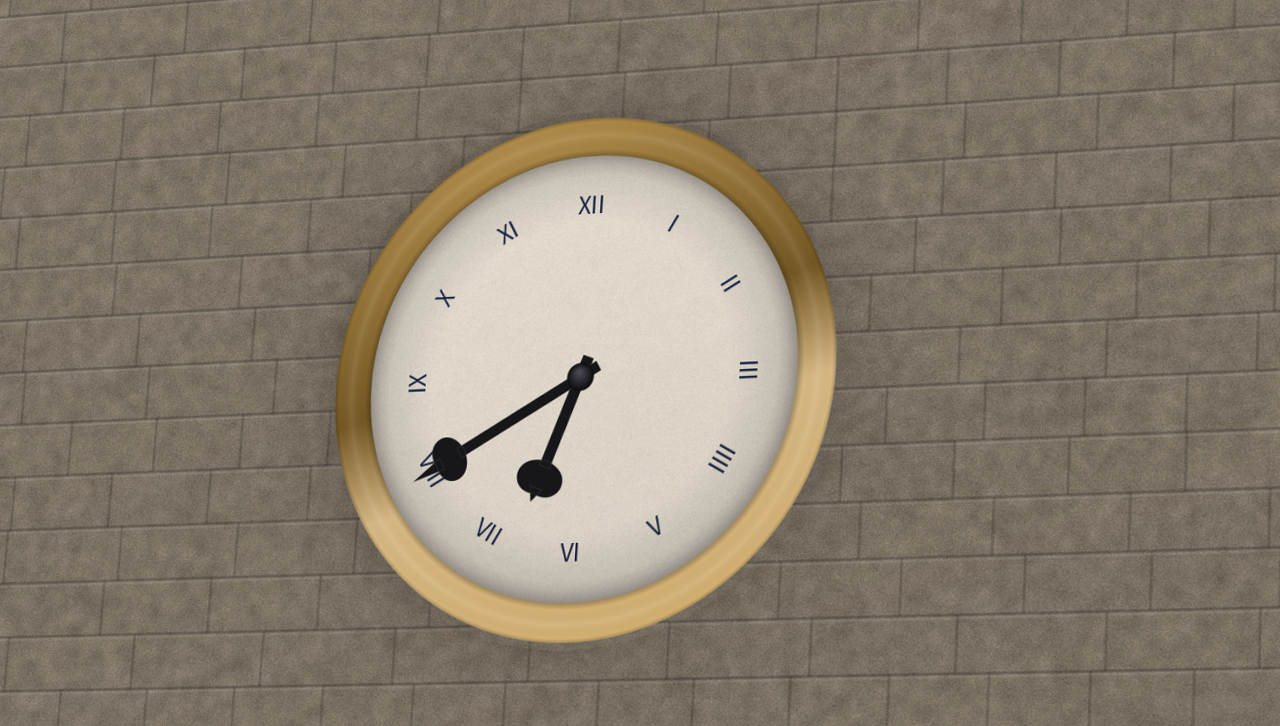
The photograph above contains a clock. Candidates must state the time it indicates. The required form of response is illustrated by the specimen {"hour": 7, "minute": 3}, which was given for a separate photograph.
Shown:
{"hour": 6, "minute": 40}
